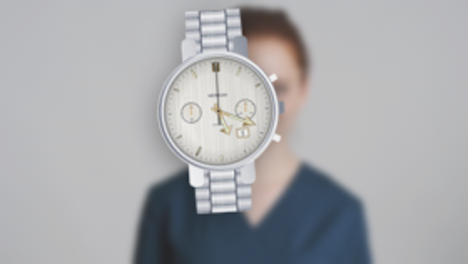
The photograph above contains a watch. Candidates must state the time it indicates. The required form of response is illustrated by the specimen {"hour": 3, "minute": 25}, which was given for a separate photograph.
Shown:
{"hour": 5, "minute": 19}
